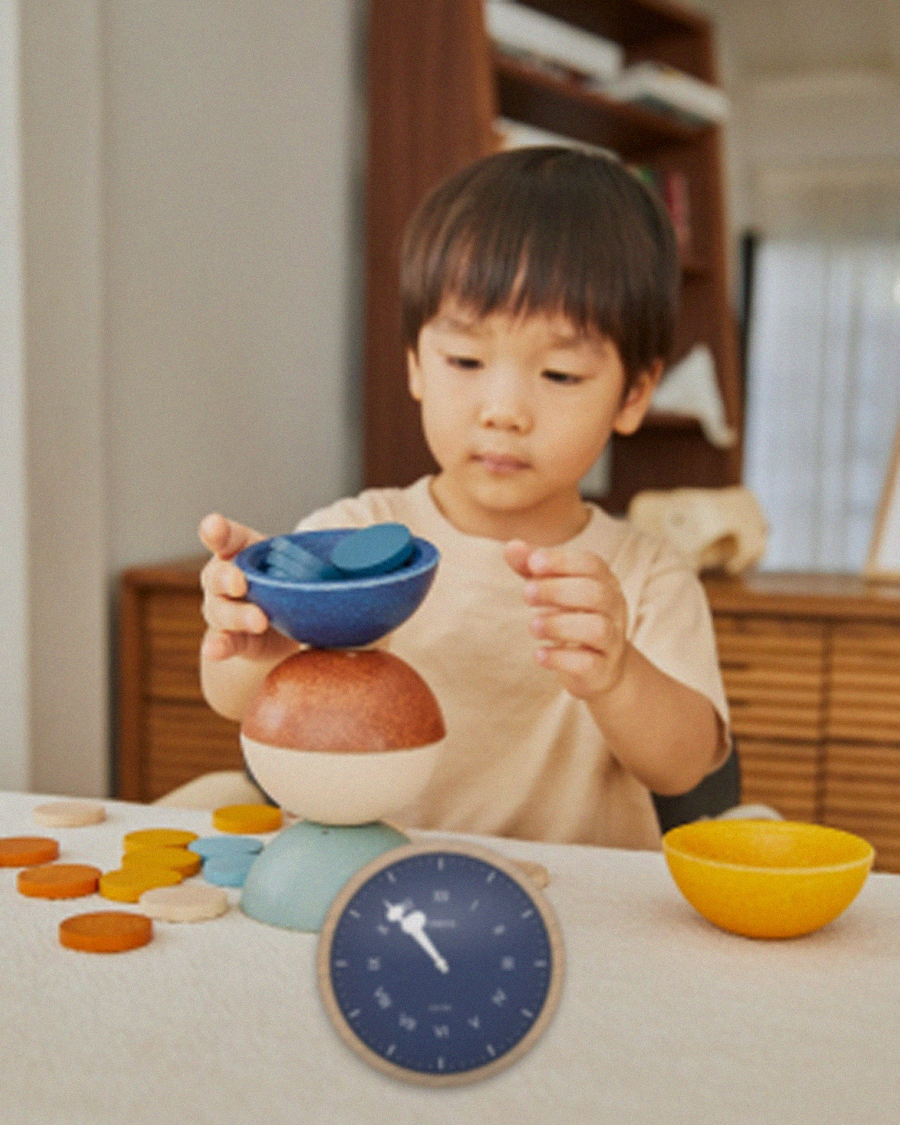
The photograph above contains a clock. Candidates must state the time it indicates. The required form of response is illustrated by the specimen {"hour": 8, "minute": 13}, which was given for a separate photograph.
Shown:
{"hour": 10, "minute": 53}
